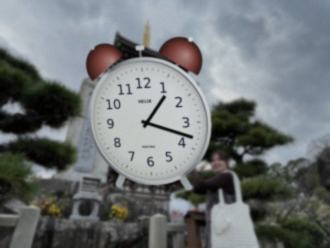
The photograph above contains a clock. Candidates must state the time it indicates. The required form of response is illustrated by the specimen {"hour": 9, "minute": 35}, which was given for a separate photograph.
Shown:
{"hour": 1, "minute": 18}
